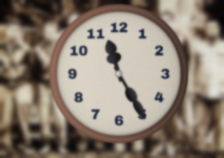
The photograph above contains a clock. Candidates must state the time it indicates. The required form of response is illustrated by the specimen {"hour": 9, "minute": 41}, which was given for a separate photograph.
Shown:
{"hour": 11, "minute": 25}
